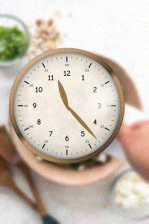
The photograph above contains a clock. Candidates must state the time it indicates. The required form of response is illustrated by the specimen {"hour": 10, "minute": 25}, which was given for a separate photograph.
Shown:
{"hour": 11, "minute": 23}
